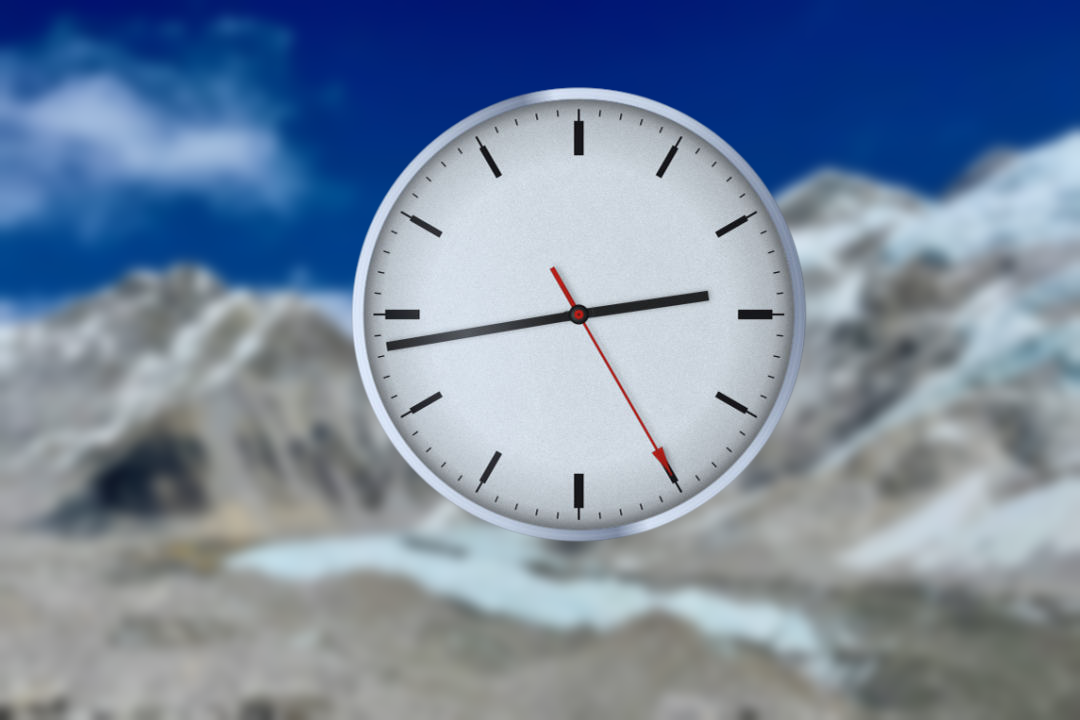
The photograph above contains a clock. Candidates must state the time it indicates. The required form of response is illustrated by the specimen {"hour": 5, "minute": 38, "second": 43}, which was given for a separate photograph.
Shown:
{"hour": 2, "minute": 43, "second": 25}
